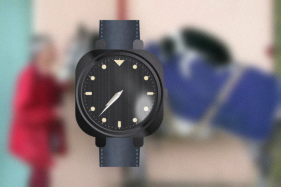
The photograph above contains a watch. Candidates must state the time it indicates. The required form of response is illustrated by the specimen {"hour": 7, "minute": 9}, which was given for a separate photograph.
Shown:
{"hour": 7, "minute": 37}
